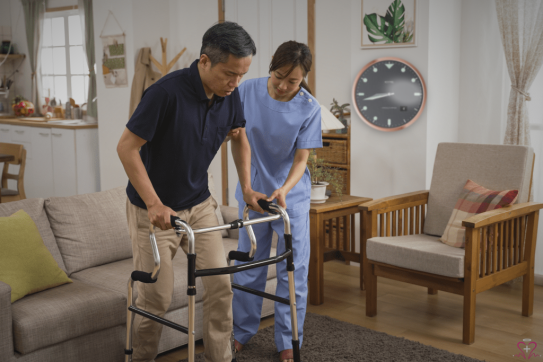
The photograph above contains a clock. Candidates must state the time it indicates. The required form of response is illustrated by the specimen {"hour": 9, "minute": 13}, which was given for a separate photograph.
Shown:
{"hour": 8, "minute": 43}
